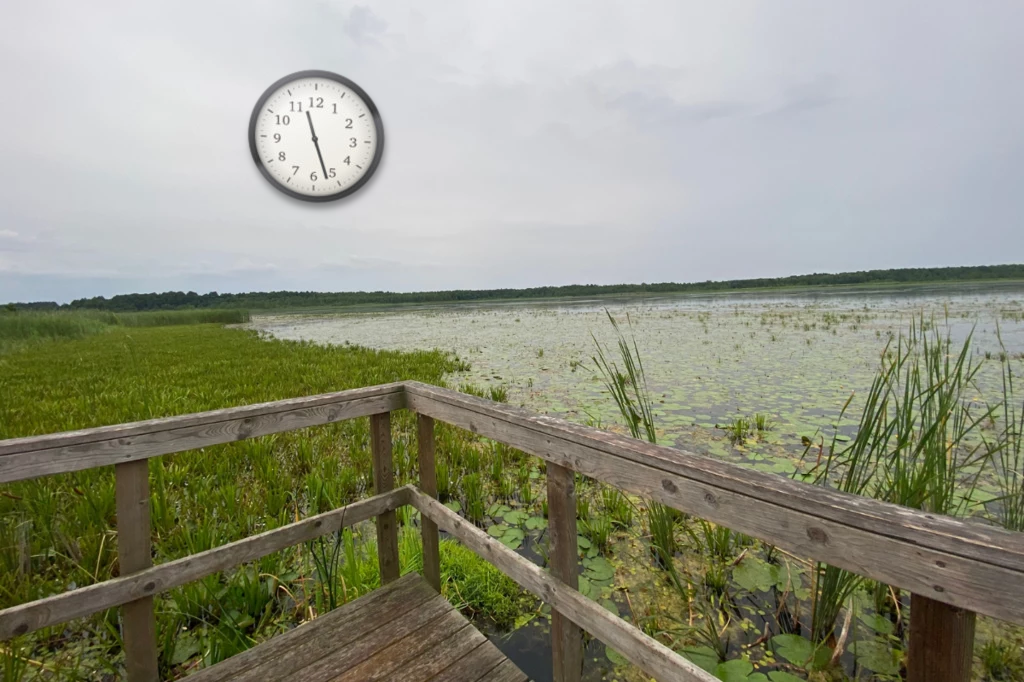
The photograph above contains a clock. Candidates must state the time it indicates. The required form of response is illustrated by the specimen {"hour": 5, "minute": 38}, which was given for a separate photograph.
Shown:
{"hour": 11, "minute": 27}
